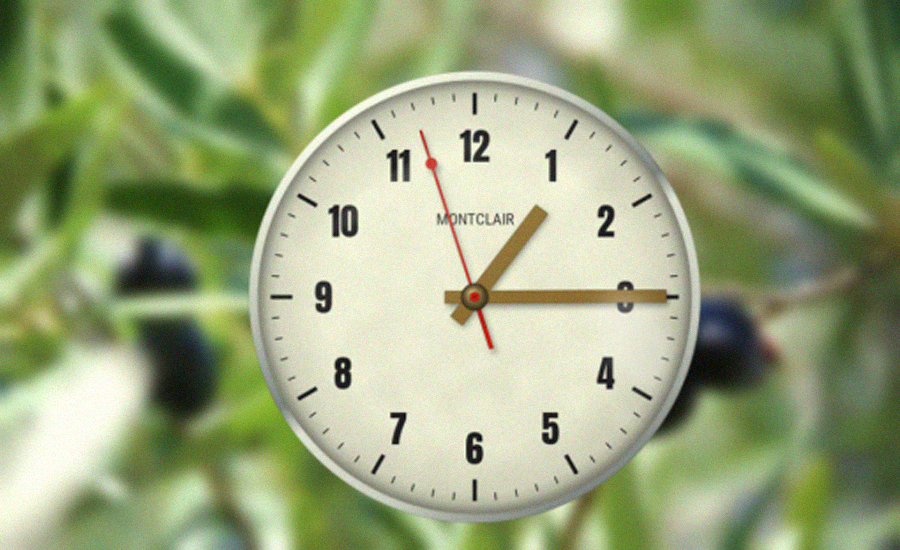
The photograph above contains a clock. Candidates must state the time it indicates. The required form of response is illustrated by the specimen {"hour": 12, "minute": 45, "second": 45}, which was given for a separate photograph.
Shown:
{"hour": 1, "minute": 14, "second": 57}
